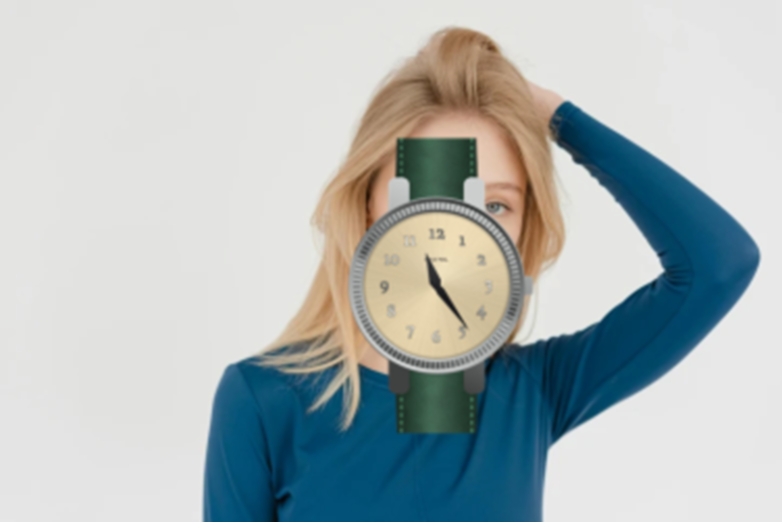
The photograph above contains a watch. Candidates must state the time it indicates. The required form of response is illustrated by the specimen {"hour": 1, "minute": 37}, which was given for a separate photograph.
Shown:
{"hour": 11, "minute": 24}
